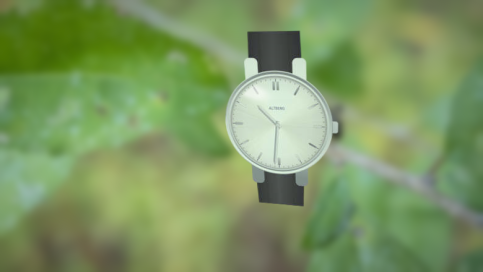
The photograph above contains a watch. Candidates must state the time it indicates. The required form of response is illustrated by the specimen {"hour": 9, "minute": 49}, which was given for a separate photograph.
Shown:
{"hour": 10, "minute": 31}
